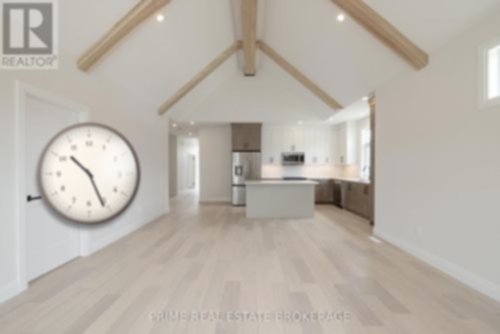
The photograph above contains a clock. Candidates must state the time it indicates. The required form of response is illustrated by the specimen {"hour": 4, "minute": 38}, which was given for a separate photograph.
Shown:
{"hour": 10, "minute": 26}
